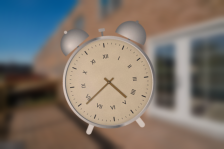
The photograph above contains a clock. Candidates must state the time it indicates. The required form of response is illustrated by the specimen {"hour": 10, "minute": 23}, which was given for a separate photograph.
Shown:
{"hour": 4, "minute": 39}
